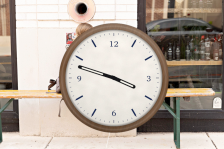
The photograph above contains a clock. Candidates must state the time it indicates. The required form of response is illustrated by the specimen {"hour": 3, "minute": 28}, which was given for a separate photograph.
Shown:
{"hour": 3, "minute": 48}
